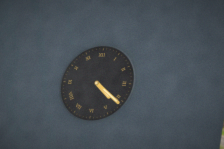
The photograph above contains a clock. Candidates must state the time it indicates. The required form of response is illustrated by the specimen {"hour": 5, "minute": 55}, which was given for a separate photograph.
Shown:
{"hour": 4, "minute": 21}
